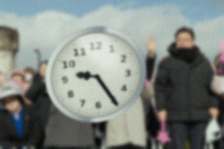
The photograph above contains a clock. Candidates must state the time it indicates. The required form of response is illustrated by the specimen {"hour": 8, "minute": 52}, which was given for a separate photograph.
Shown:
{"hour": 9, "minute": 25}
